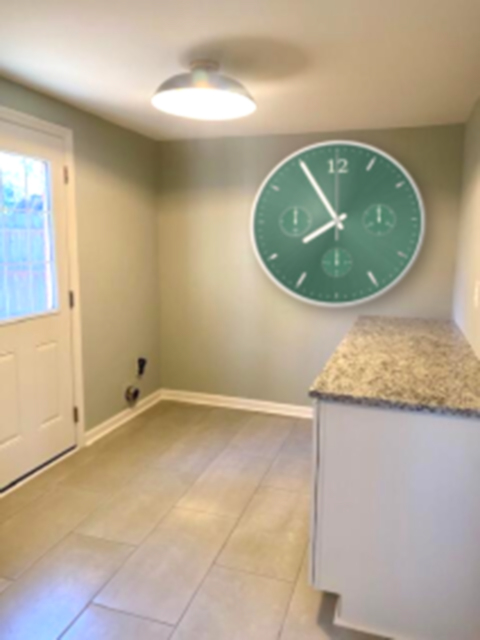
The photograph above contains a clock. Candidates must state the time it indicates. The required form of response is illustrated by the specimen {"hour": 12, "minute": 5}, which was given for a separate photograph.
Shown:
{"hour": 7, "minute": 55}
